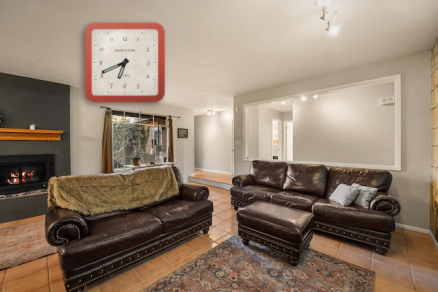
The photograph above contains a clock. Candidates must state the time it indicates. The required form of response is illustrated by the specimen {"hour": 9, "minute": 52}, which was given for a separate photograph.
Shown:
{"hour": 6, "minute": 41}
